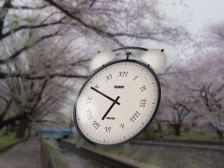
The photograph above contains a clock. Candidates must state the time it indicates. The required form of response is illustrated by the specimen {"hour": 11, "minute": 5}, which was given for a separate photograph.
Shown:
{"hour": 6, "minute": 49}
